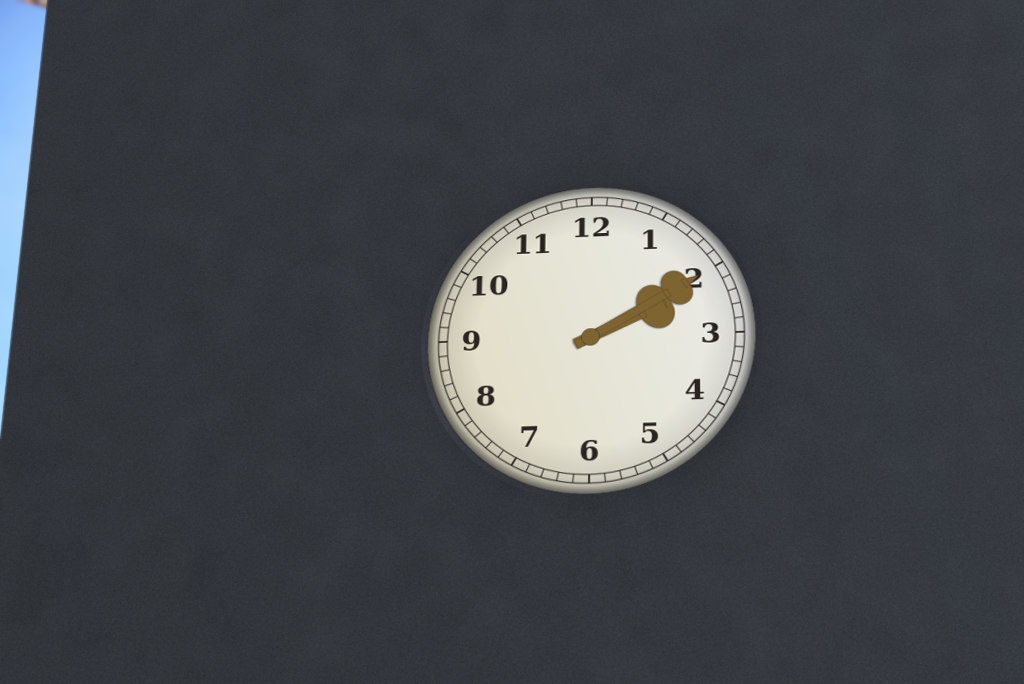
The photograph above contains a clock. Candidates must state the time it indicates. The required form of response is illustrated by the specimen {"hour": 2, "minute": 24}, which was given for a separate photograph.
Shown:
{"hour": 2, "minute": 10}
